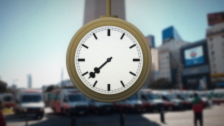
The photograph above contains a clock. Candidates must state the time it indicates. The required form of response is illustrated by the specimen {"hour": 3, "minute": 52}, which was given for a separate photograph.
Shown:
{"hour": 7, "minute": 38}
